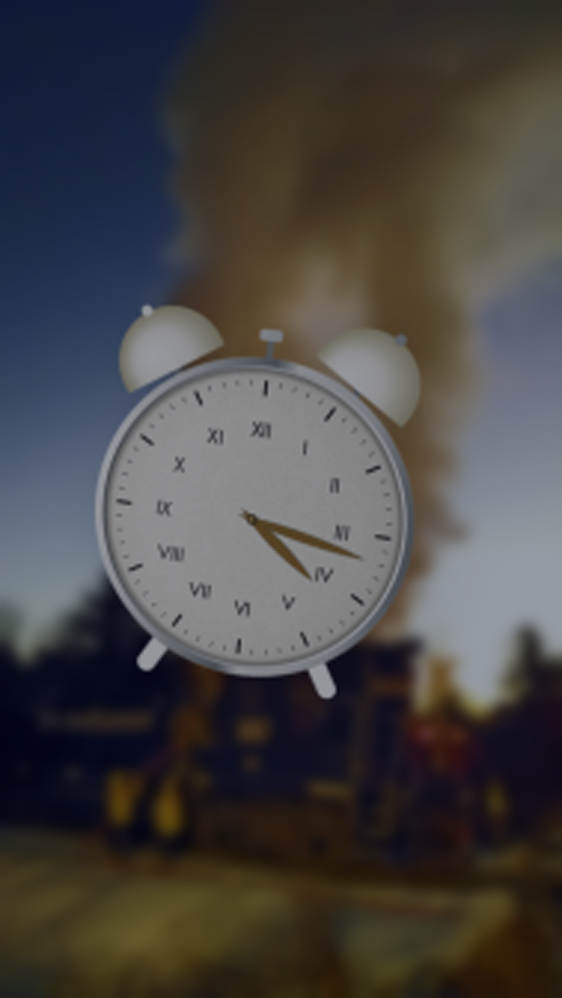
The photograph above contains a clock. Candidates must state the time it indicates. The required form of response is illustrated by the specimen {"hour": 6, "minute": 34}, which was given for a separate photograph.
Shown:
{"hour": 4, "minute": 17}
